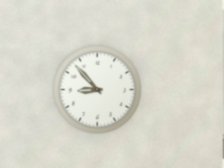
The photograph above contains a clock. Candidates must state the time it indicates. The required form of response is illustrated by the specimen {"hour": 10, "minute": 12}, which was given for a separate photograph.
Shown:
{"hour": 8, "minute": 53}
